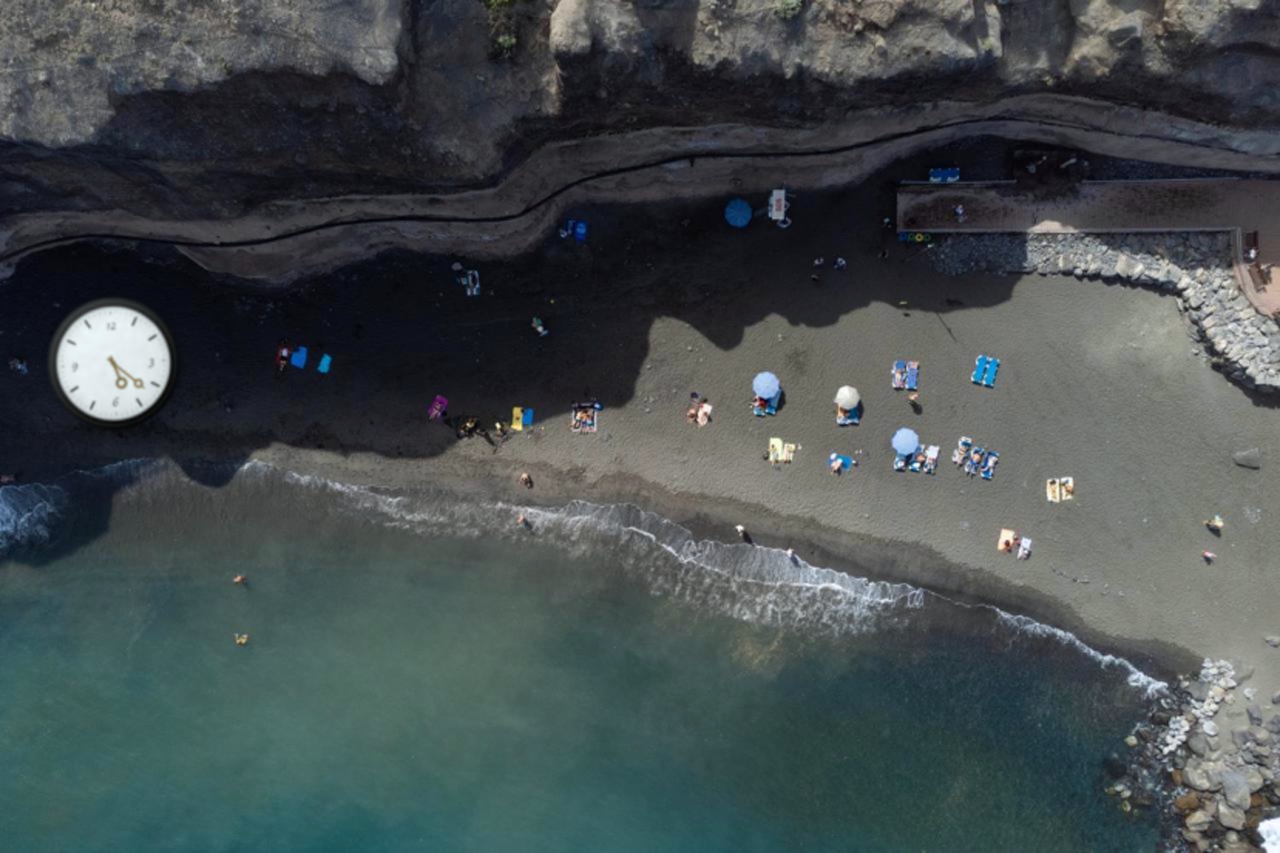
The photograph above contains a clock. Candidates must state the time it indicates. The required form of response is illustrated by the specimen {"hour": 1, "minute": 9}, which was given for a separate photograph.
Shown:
{"hour": 5, "minute": 22}
